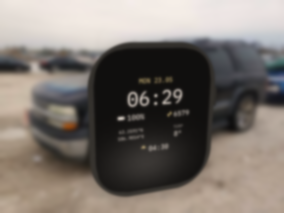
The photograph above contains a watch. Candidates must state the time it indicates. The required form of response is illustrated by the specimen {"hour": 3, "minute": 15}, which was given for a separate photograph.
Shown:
{"hour": 6, "minute": 29}
